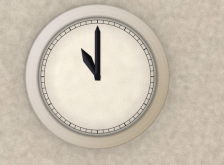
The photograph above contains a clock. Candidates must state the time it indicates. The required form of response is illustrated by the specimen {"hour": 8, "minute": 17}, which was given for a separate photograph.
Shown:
{"hour": 11, "minute": 0}
